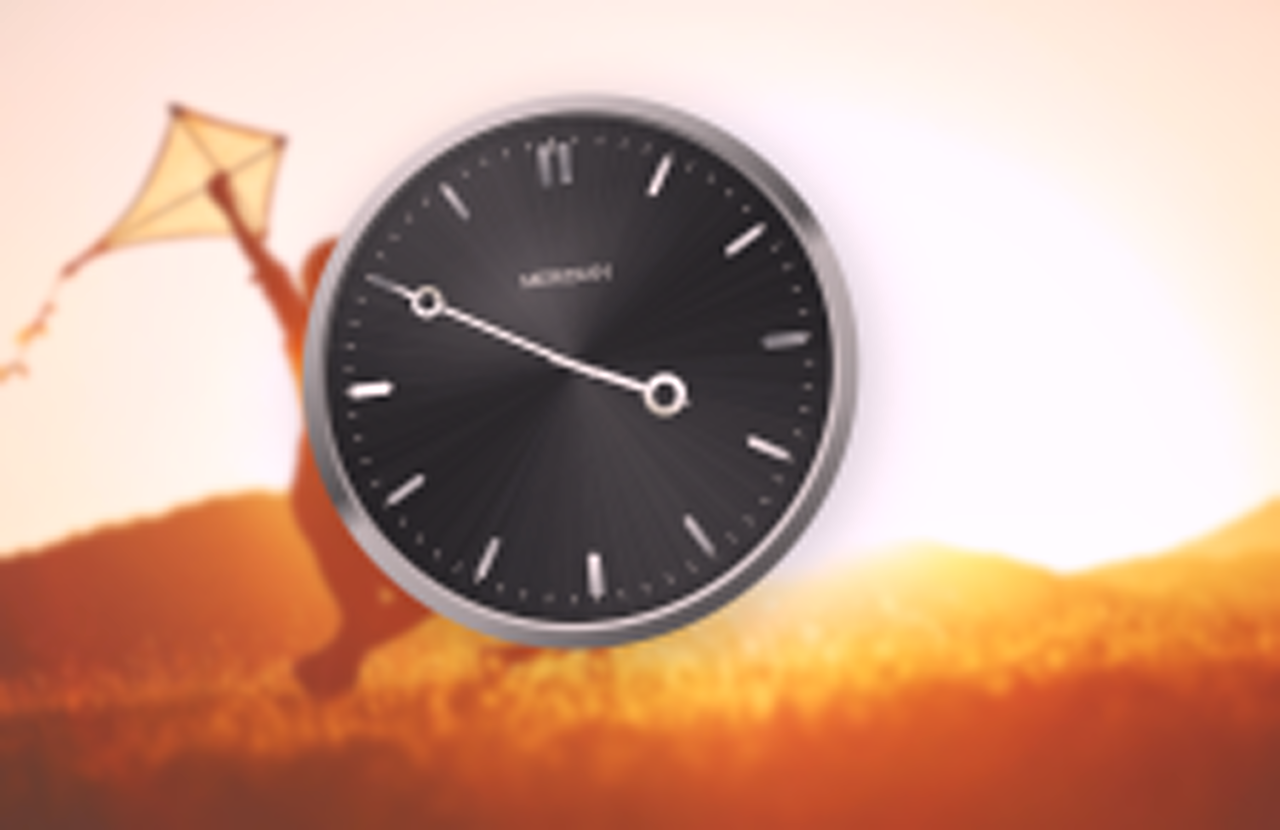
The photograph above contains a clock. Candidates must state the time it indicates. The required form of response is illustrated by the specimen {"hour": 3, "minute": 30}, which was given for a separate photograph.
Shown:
{"hour": 3, "minute": 50}
